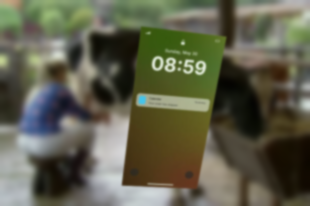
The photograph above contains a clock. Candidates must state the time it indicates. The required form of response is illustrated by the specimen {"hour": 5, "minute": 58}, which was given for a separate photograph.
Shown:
{"hour": 8, "minute": 59}
